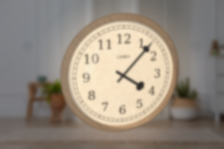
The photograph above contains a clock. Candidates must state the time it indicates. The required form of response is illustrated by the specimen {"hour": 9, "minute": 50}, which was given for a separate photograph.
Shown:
{"hour": 4, "minute": 7}
